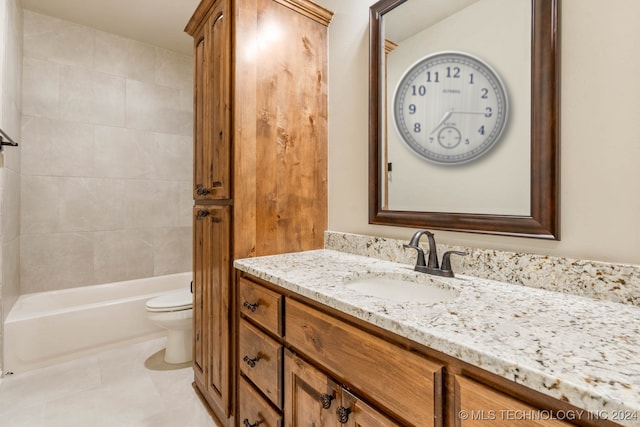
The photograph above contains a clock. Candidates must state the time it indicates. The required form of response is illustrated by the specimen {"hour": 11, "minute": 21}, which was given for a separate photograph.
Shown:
{"hour": 7, "minute": 15}
